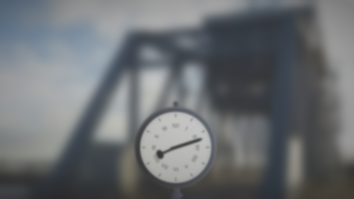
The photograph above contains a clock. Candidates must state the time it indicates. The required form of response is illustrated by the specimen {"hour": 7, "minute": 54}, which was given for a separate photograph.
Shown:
{"hour": 8, "minute": 12}
